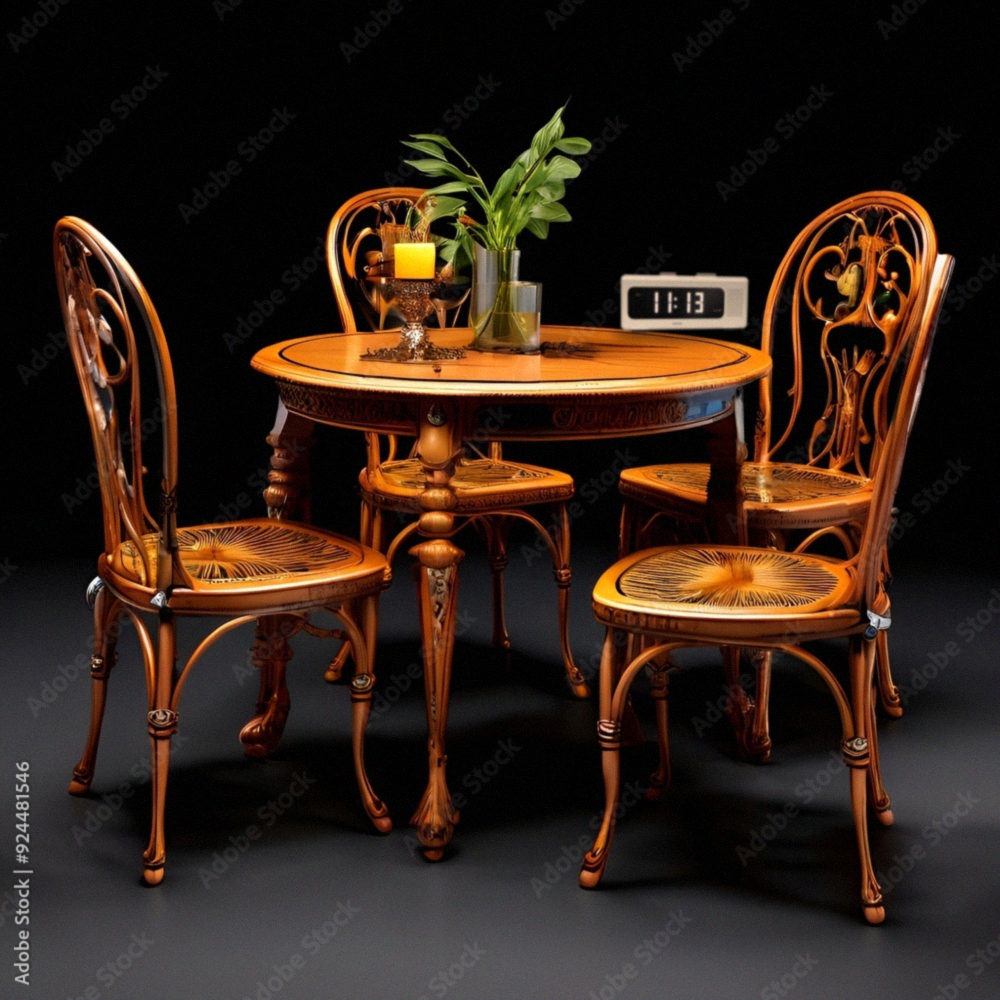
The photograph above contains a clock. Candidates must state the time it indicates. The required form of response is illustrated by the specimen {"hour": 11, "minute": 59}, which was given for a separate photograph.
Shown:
{"hour": 11, "minute": 13}
